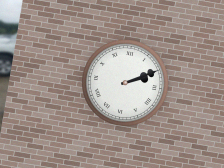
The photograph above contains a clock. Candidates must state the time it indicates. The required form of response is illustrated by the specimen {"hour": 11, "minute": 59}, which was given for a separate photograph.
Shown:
{"hour": 2, "minute": 10}
